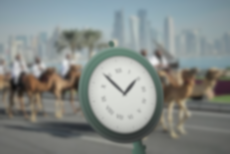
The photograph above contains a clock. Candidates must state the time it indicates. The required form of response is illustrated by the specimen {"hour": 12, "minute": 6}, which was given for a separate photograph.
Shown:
{"hour": 1, "minute": 54}
